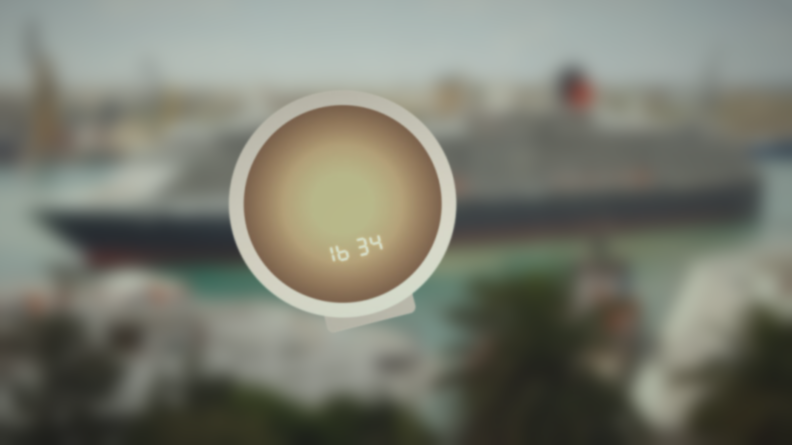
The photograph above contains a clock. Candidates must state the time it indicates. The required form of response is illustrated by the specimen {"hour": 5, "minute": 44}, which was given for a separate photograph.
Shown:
{"hour": 16, "minute": 34}
